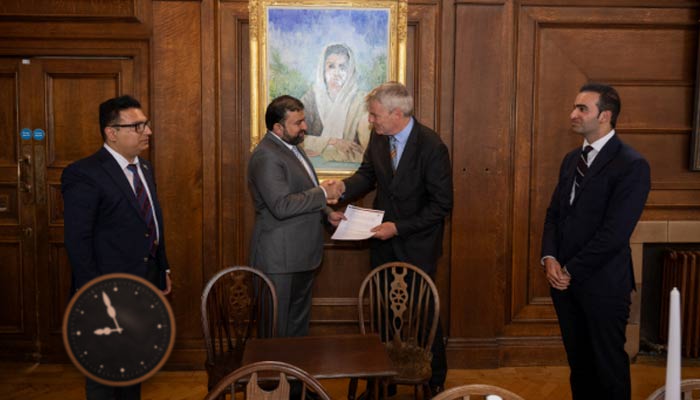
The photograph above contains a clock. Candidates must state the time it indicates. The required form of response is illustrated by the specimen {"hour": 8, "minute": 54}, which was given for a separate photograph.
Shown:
{"hour": 8, "minute": 57}
